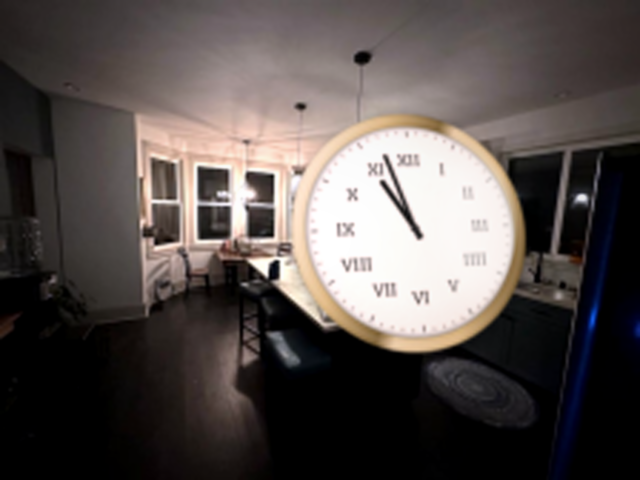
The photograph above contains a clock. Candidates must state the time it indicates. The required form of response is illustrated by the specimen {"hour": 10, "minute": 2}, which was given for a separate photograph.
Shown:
{"hour": 10, "minute": 57}
